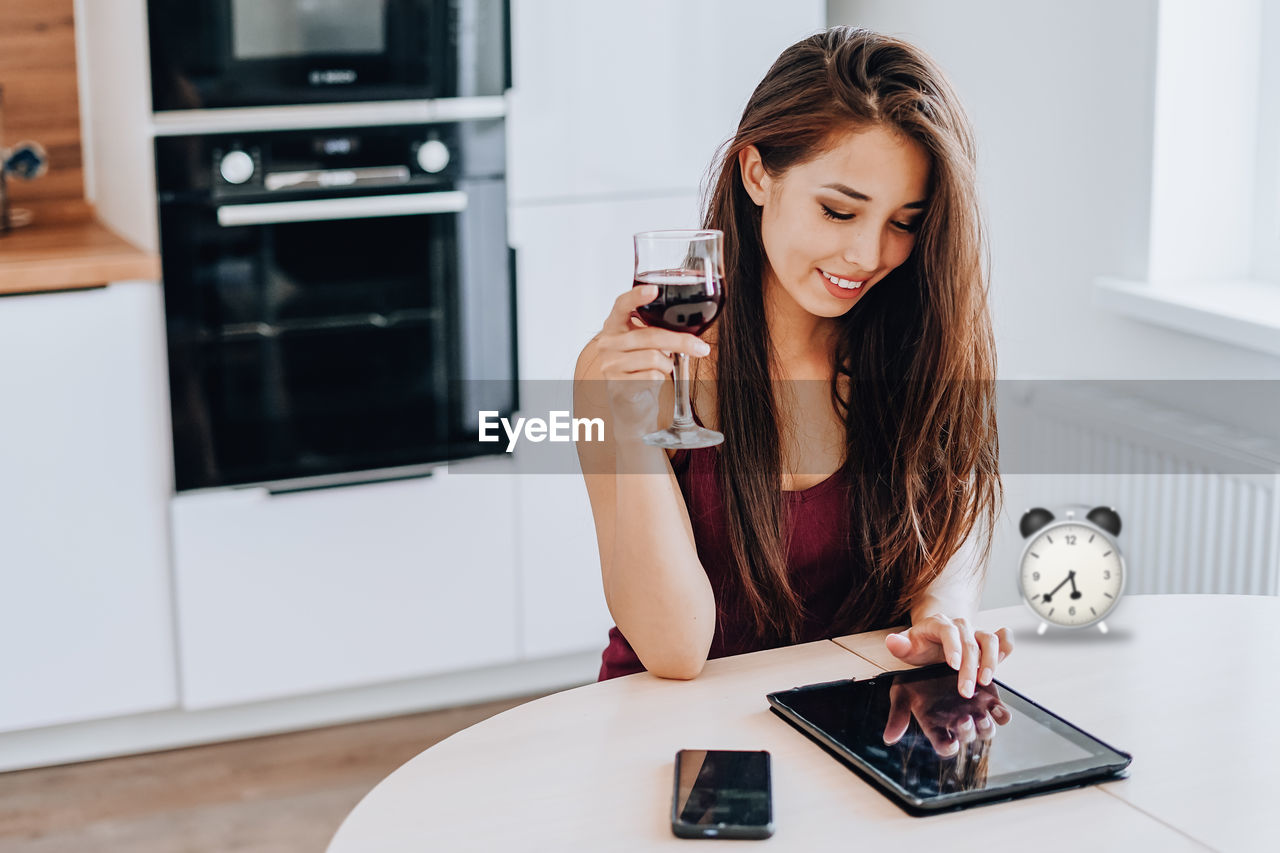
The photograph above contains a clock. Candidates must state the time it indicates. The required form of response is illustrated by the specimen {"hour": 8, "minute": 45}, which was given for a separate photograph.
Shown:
{"hour": 5, "minute": 38}
